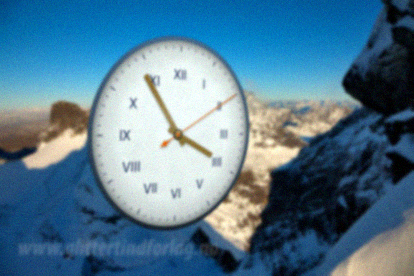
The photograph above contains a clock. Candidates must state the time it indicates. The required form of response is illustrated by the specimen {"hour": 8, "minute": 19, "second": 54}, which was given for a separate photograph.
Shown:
{"hour": 3, "minute": 54, "second": 10}
